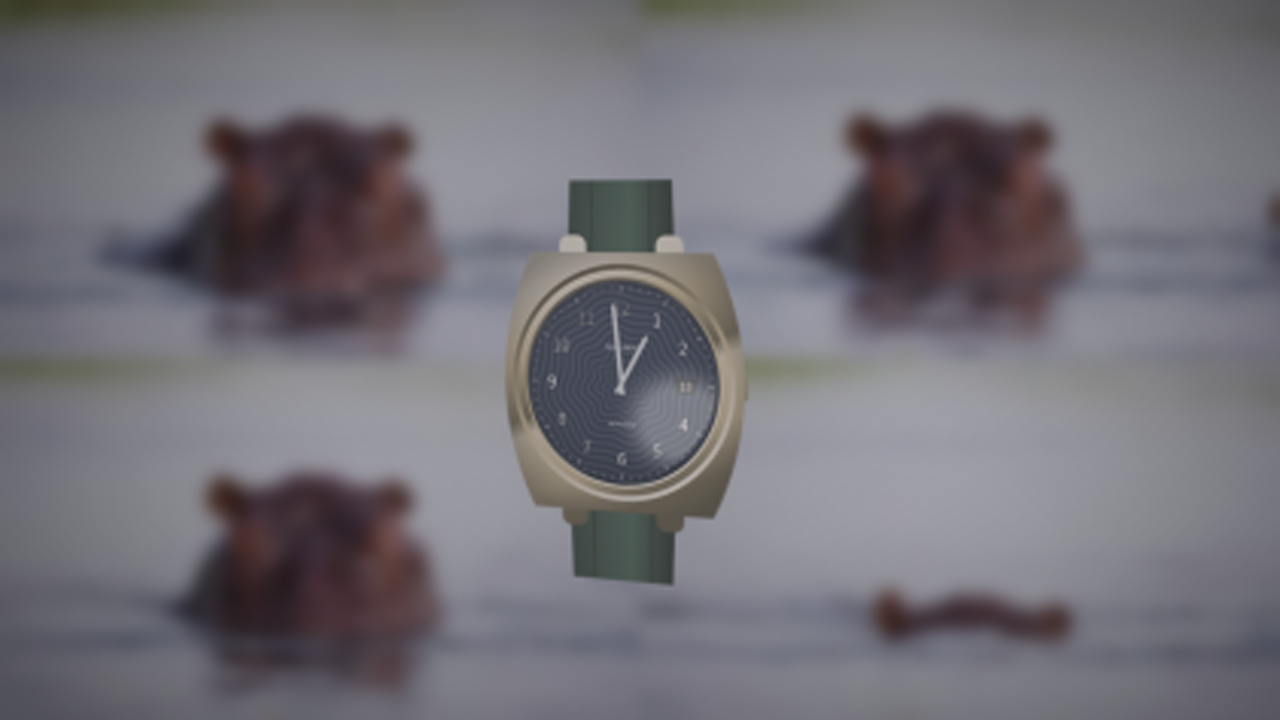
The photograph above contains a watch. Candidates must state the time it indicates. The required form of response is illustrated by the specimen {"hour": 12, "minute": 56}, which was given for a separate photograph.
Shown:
{"hour": 12, "minute": 59}
